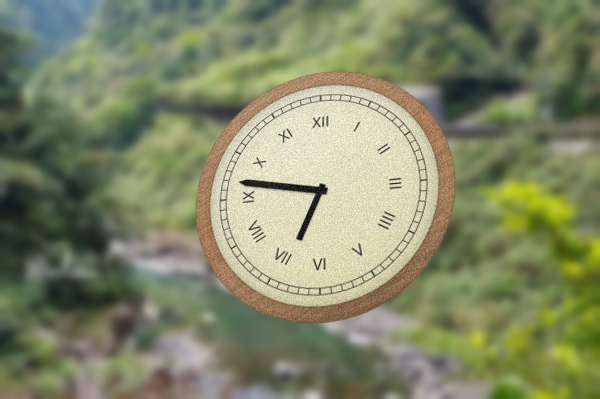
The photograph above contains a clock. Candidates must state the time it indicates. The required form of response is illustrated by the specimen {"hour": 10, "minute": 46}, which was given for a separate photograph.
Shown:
{"hour": 6, "minute": 47}
